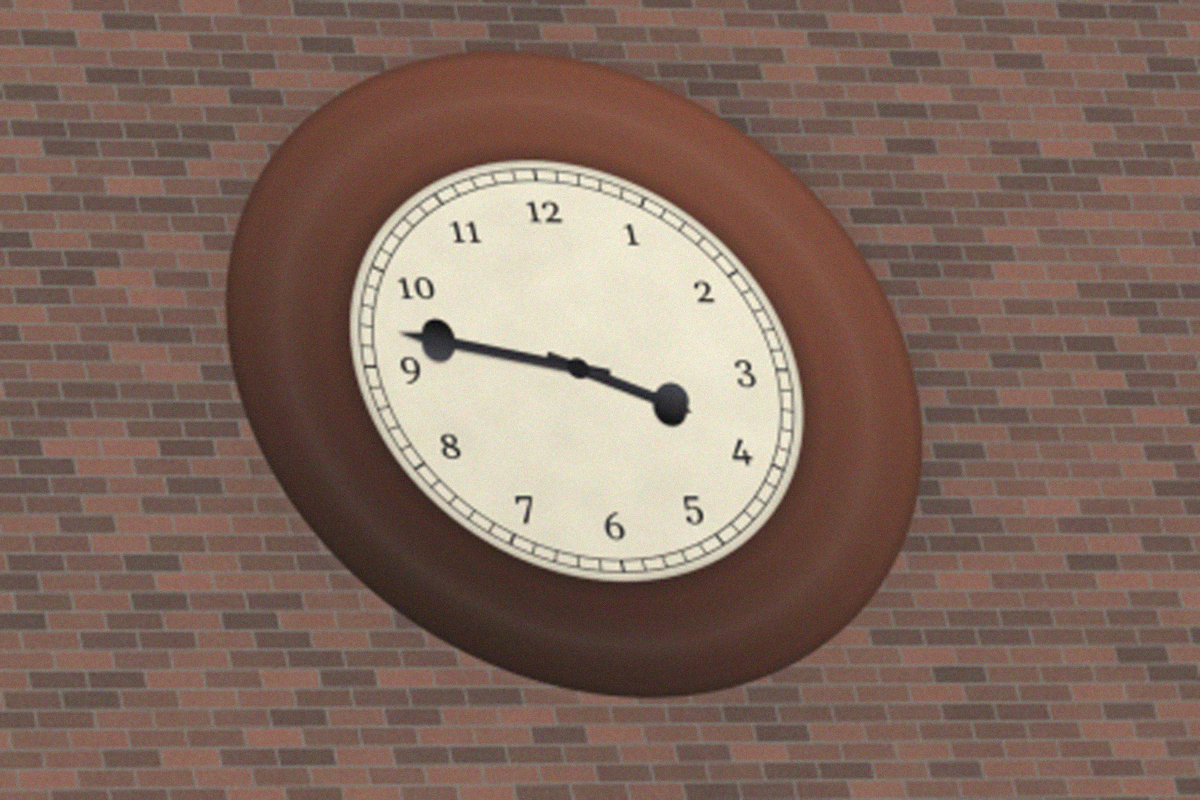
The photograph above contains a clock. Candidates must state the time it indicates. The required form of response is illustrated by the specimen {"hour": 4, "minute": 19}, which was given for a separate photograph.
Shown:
{"hour": 3, "minute": 47}
